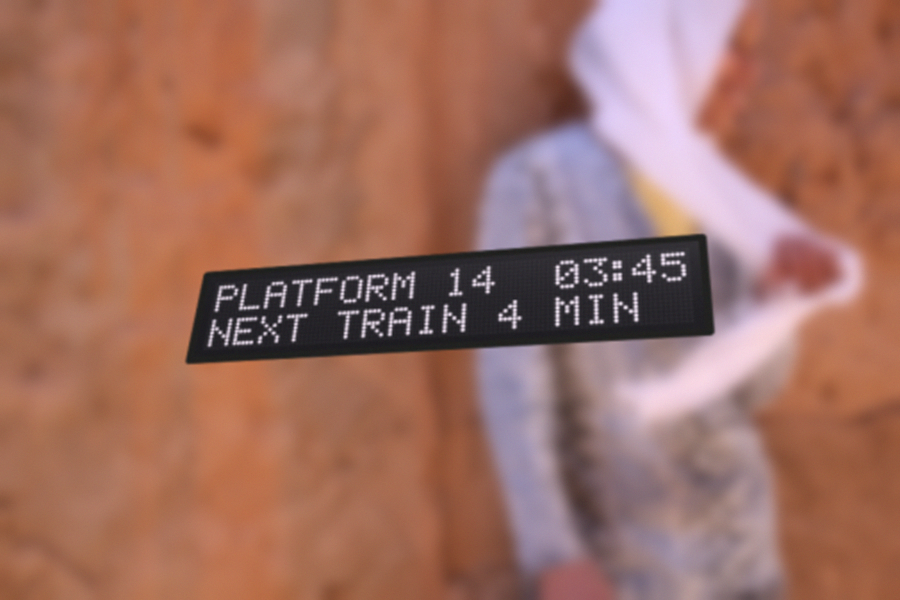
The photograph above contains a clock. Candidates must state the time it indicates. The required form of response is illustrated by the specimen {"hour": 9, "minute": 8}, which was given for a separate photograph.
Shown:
{"hour": 3, "minute": 45}
